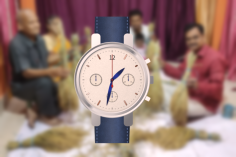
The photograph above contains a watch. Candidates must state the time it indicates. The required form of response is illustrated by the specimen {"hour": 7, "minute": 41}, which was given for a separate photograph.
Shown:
{"hour": 1, "minute": 32}
